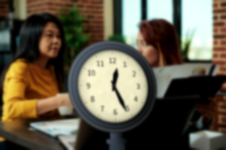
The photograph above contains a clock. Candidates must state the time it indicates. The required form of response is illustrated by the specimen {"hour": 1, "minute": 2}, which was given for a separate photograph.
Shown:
{"hour": 12, "minute": 26}
